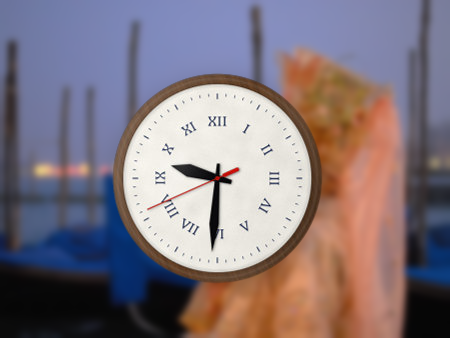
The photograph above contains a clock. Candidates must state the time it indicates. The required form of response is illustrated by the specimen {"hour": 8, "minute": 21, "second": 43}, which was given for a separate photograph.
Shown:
{"hour": 9, "minute": 30, "second": 41}
